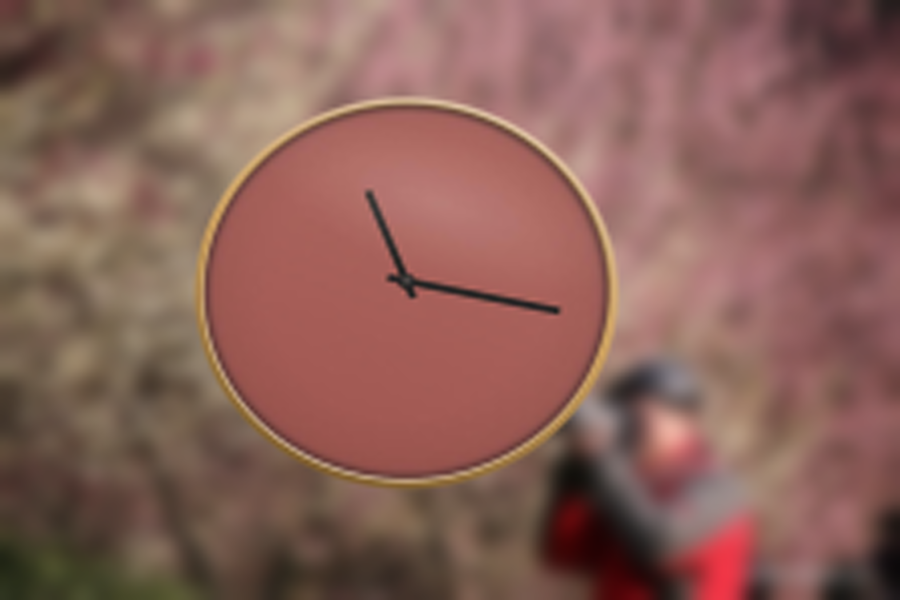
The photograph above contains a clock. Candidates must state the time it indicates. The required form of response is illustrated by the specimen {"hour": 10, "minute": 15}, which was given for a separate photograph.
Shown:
{"hour": 11, "minute": 17}
